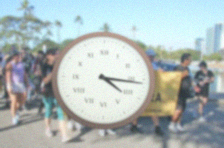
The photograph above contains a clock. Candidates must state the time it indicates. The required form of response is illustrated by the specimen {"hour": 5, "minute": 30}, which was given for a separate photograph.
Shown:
{"hour": 4, "minute": 16}
